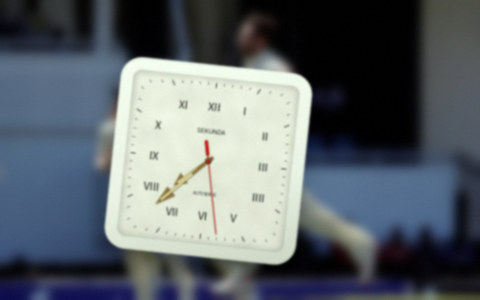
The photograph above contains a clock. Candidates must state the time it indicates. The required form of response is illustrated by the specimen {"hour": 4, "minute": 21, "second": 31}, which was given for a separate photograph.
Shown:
{"hour": 7, "minute": 37, "second": 28}
